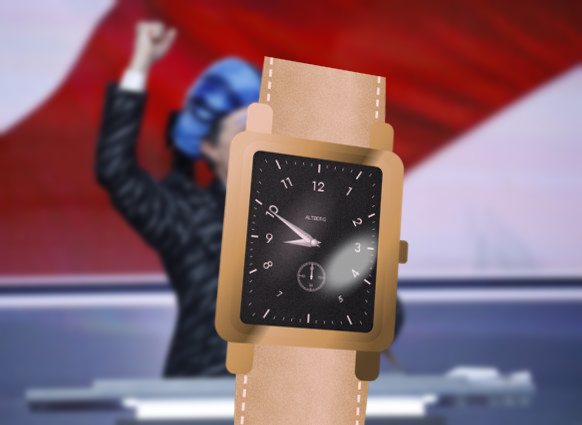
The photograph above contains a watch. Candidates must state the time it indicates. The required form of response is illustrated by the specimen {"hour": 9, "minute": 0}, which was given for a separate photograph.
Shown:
{"hour": 8, "minute": 50}
